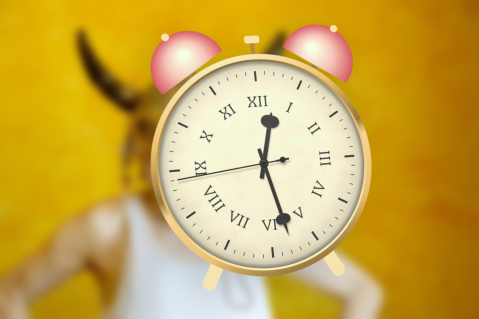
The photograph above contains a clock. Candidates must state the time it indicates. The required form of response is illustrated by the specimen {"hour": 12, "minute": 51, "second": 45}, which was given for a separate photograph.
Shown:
{"hour": 12, "minute": 27, "second": 44}
